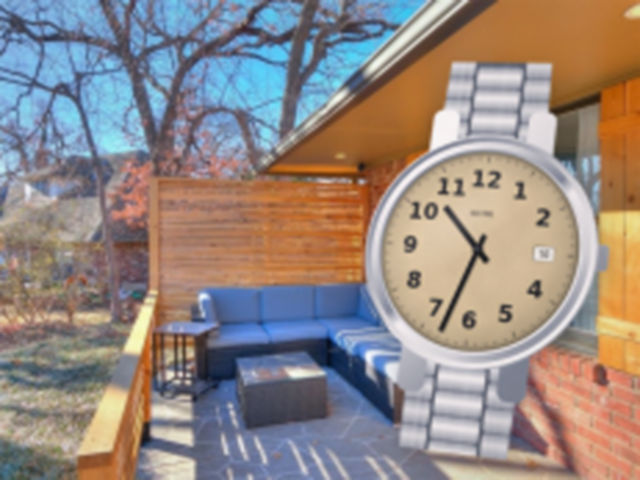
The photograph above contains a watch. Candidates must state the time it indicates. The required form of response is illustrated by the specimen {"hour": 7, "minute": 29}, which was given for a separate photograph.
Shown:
{"hour": 10, "minute": 33}
